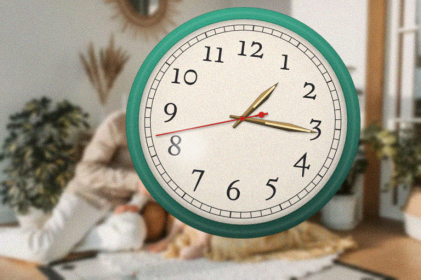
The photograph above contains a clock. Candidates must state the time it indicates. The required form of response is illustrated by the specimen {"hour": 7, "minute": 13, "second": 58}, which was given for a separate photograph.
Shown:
{"hour": 1, "minute": 15, "second": 42}
